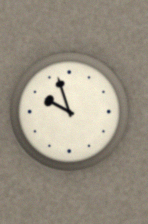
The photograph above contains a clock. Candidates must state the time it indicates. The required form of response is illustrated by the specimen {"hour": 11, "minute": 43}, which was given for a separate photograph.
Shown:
{"hour": 9, "minute": 57}
